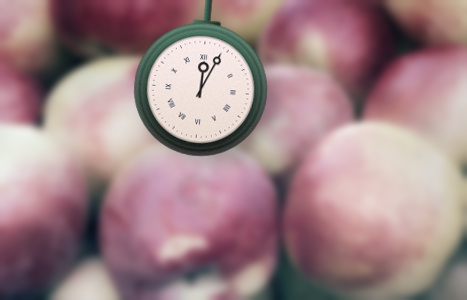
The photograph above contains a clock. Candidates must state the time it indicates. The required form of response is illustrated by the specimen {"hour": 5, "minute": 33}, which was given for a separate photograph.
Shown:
{"hour": 12, "minute": 4}
